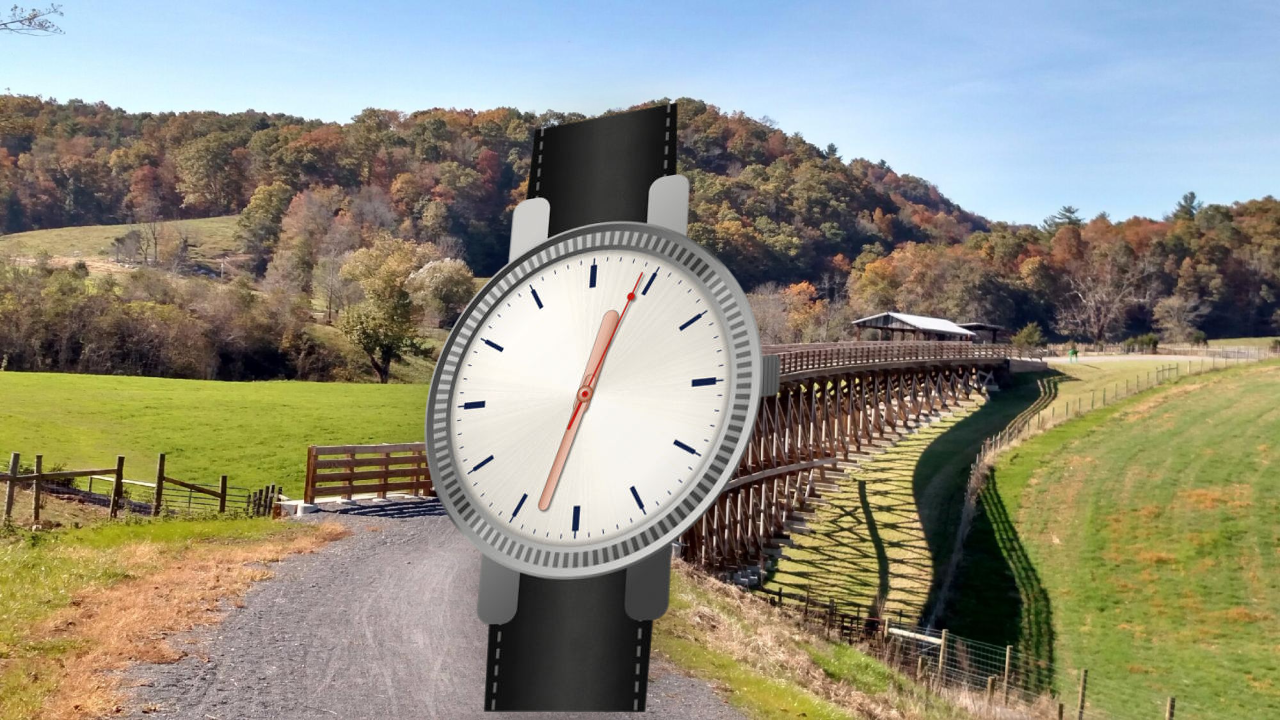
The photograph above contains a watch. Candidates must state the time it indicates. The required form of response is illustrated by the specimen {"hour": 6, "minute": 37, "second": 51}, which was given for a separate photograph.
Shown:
{"hour": 12, "minute": 33, "second": 4}
